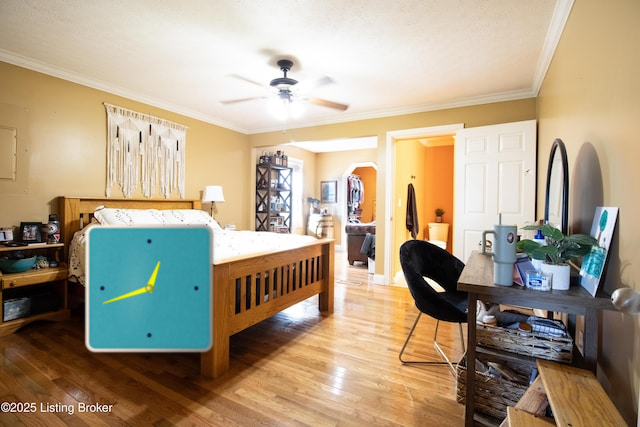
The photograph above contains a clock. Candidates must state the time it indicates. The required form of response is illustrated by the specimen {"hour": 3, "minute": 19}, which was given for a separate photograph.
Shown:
{"hour": 12, "minute": 42}
